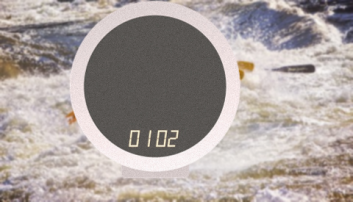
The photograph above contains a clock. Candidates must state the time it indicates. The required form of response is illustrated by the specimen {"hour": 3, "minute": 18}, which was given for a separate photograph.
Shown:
{"hour": 1, "minute": 2}
